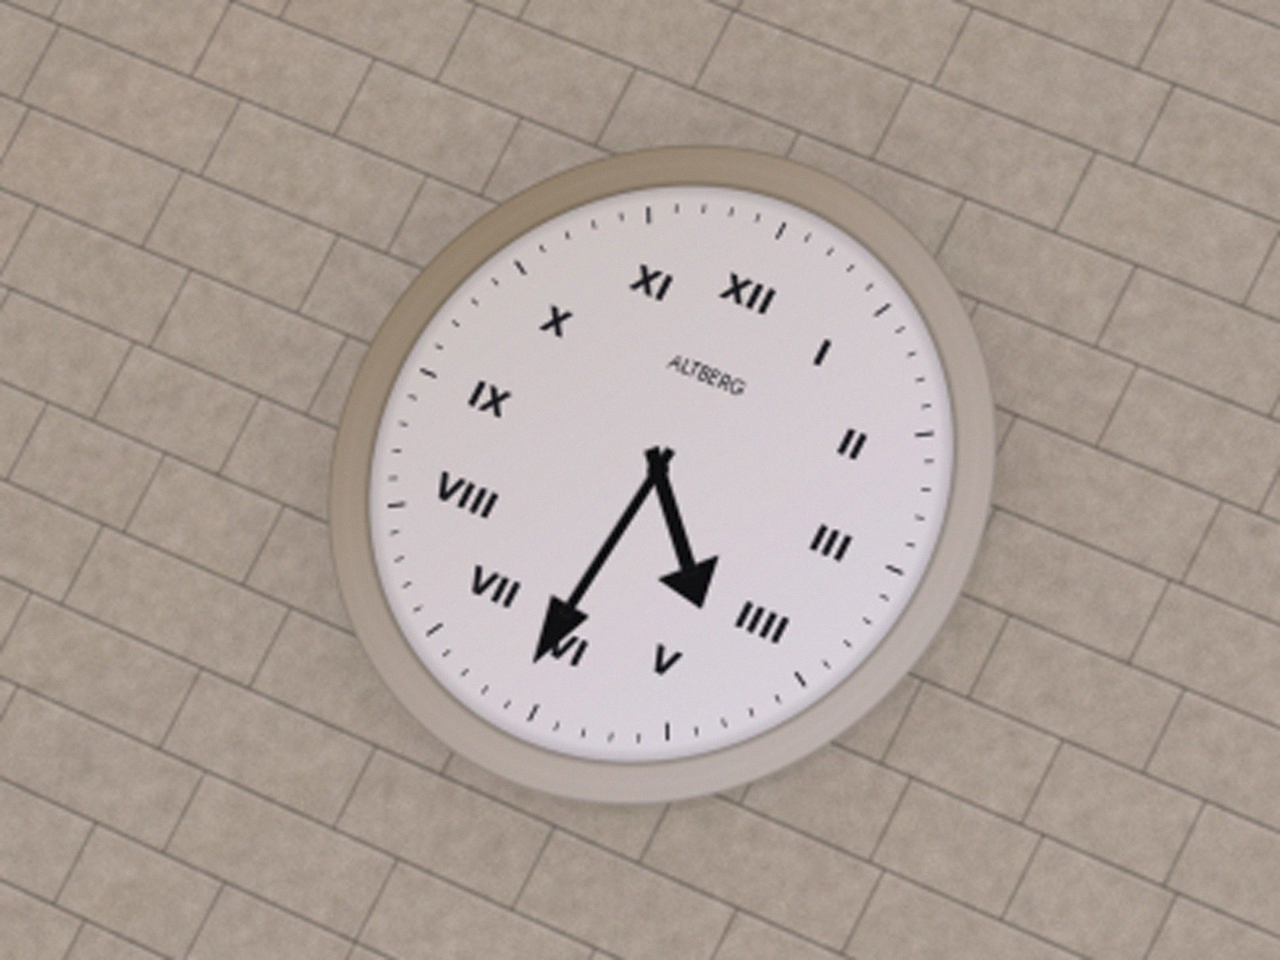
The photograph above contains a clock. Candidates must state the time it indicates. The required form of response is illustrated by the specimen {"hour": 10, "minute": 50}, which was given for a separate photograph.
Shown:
{"hour": 4, "minute": 31}
